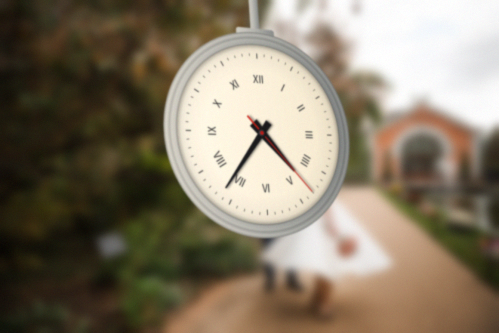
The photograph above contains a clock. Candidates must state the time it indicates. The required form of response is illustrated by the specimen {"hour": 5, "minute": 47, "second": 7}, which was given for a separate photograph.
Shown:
{"hour": 4, "minute": 36, "second": 23}
